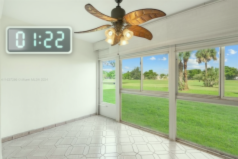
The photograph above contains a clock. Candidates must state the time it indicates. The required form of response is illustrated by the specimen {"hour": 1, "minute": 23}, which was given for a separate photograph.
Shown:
{"hour": 1, "minute": 22}
